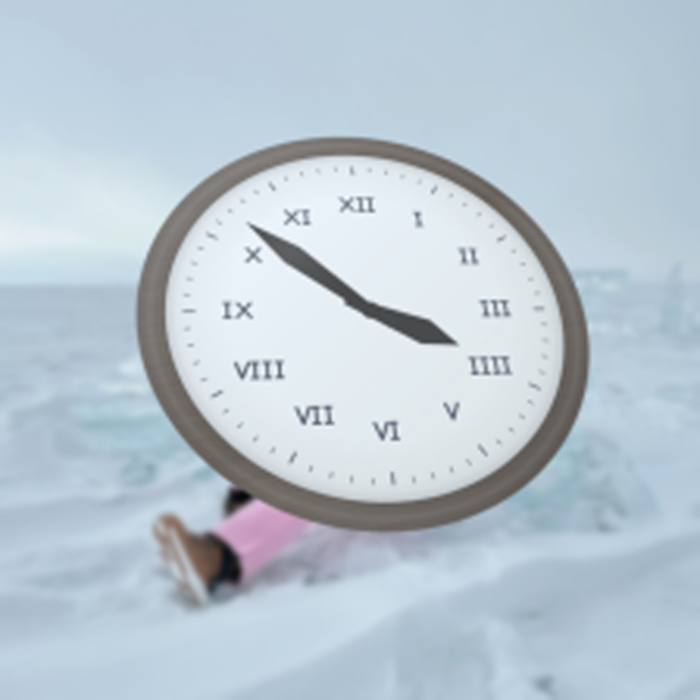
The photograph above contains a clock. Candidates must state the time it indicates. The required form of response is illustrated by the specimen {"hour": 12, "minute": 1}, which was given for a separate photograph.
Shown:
{"hour": 3, "minute": 52}
